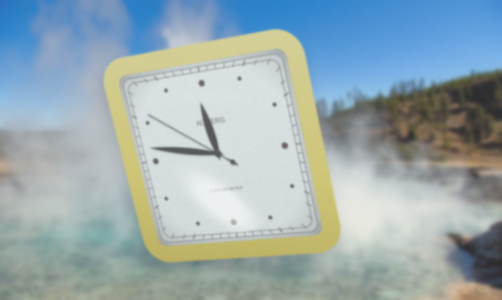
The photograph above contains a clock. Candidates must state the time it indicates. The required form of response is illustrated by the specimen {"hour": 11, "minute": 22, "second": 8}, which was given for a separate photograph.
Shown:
{"hour": 11, "minute": 46, "second": 51}
